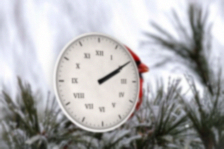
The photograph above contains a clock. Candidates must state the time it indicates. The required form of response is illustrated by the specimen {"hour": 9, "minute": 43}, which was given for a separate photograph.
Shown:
{"hour": 2, "minute": 10}
